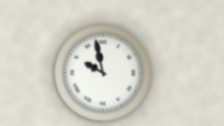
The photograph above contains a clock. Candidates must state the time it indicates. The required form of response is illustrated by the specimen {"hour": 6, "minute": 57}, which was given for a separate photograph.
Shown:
{"hour": 9, "minute": 58}
